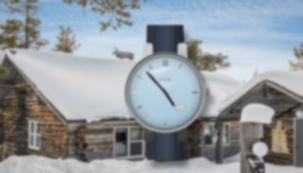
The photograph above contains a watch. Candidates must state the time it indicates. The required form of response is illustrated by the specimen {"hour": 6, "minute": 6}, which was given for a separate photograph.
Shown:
{"hour": 4, "minute": 53}
